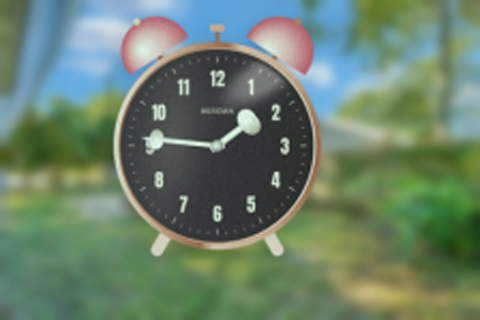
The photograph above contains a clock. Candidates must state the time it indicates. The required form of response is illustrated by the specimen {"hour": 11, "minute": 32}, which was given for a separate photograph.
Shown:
{"hour": 1, "minute": 46}
